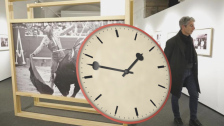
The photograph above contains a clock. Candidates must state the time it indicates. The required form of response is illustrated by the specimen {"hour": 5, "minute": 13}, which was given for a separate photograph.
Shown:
{"hour": 1, "minute": 48}
